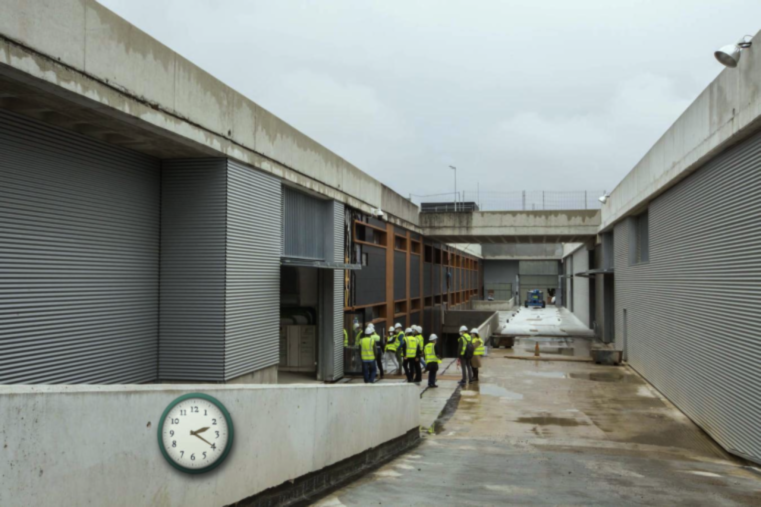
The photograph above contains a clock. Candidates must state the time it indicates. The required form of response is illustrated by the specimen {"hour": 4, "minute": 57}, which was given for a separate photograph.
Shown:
{"hour": 2, "minute": 20}
